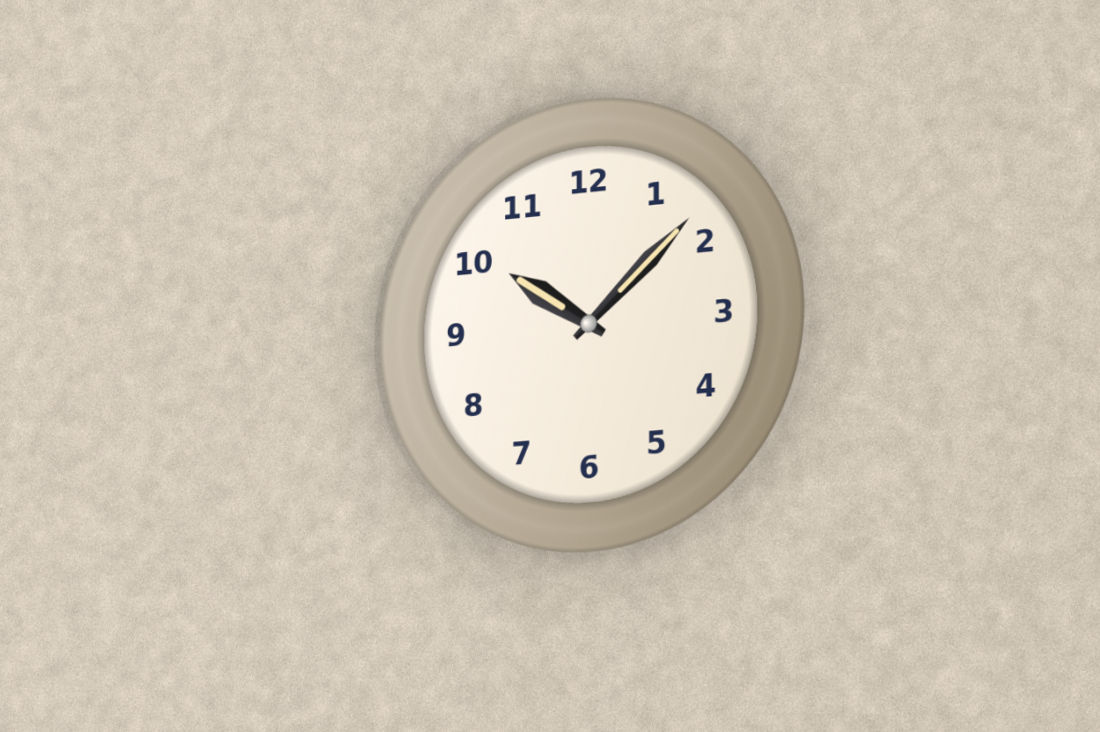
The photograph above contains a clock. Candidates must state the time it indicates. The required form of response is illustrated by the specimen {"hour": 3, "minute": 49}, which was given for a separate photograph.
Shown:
{"hour": 10, "minute": 8}
